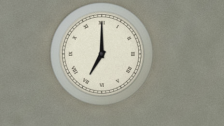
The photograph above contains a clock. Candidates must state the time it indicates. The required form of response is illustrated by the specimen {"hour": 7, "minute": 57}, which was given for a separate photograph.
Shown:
{"hour": 7, "minute": 0}
